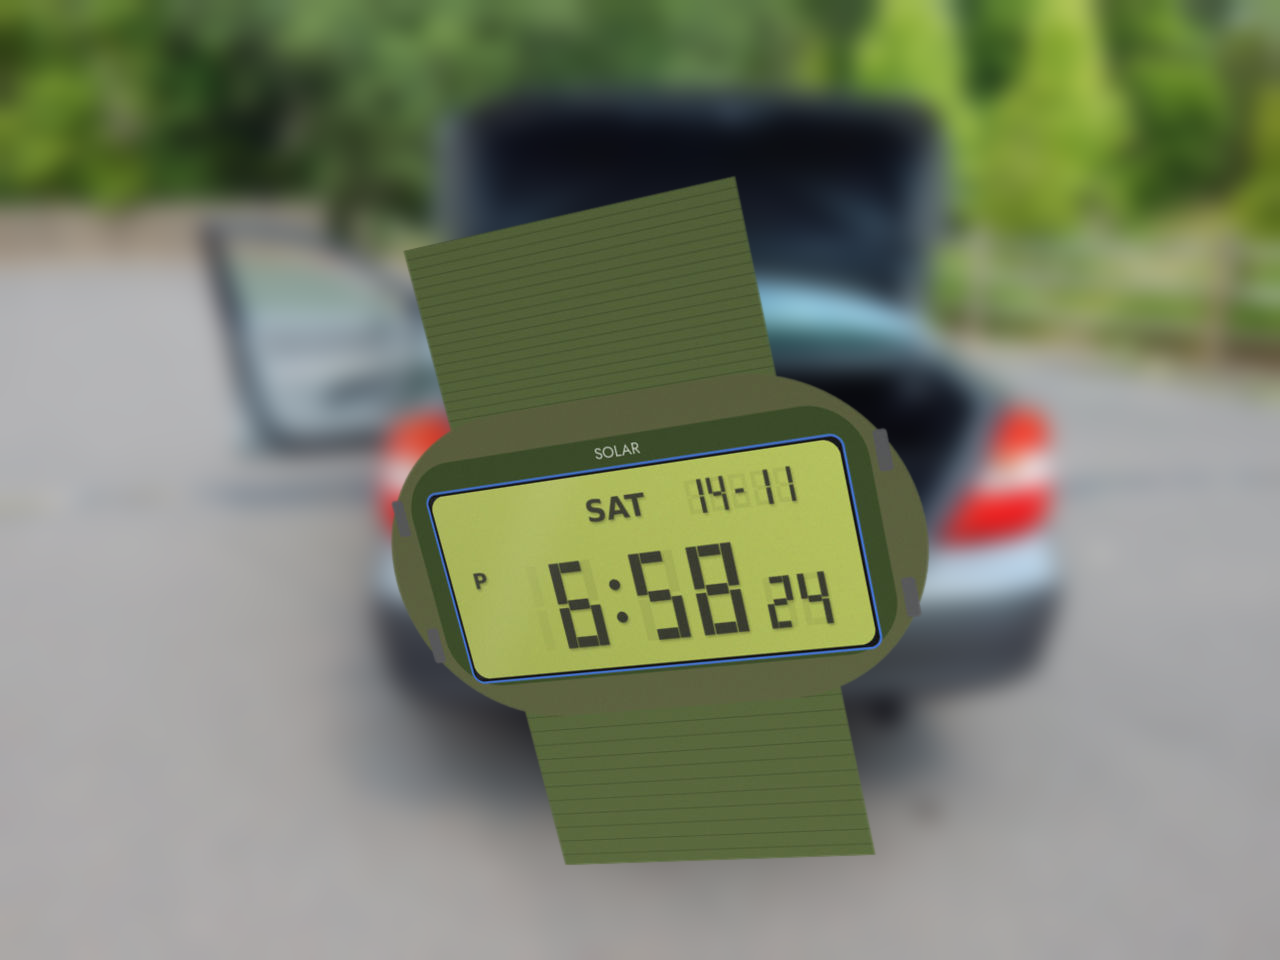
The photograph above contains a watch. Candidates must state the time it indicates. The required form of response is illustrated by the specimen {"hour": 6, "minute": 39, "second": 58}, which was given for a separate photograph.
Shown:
{"hour": 6, "minute": 58, "second": 24}
